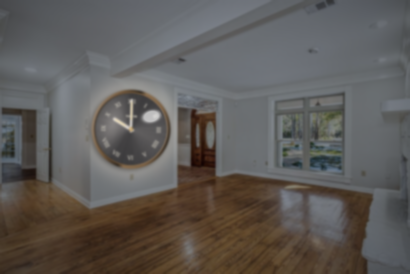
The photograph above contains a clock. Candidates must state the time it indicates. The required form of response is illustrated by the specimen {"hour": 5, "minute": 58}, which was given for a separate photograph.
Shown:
{"hour": 10, "minute": 0}
